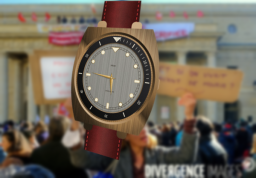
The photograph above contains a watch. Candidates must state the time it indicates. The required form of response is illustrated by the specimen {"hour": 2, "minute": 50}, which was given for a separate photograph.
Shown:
{"hour": 5, "minute": 46}
